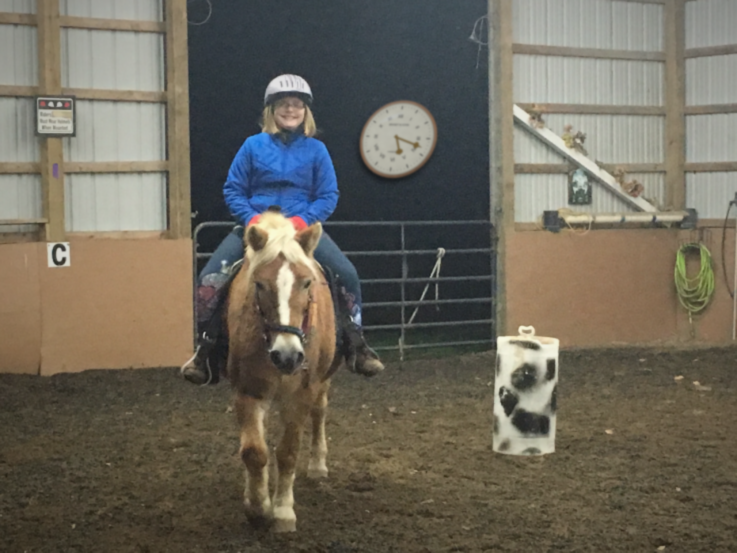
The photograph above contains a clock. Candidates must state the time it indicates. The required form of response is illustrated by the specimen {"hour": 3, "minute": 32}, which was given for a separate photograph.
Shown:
{"hour": 5, "minute": 18}
